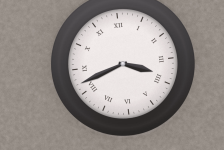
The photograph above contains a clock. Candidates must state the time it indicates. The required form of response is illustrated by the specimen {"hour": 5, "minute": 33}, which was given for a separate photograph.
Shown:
{"hour": 3, "minute": 42}
